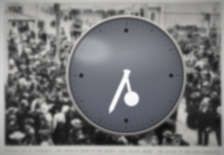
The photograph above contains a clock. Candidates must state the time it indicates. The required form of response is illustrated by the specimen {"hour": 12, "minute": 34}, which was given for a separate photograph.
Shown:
{"hour": 5, "minute": 34}
